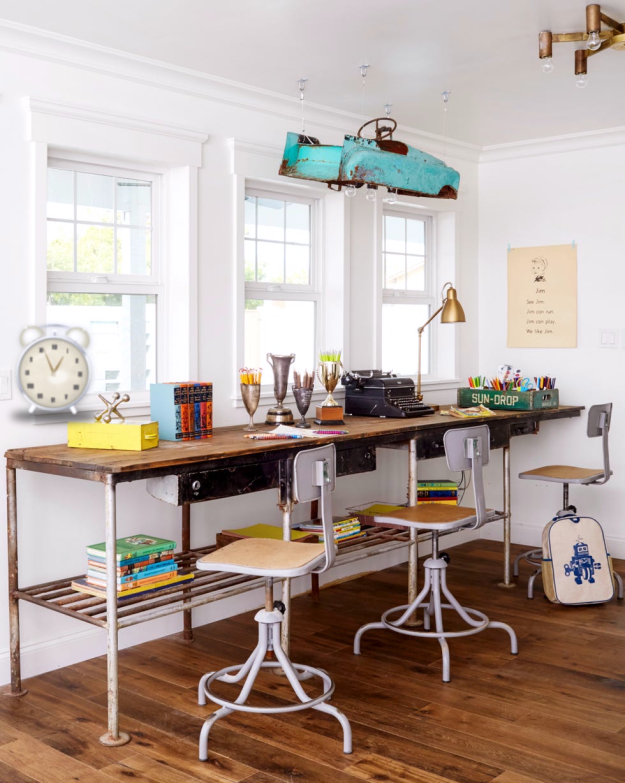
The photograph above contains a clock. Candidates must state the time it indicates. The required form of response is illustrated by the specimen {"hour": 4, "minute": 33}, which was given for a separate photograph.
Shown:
{"hour": 12, "minute": 56}
